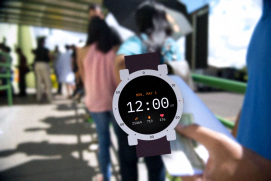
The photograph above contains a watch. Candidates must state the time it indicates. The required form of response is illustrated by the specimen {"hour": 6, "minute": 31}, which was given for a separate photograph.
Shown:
{"hour": 12, "minute": 0}
